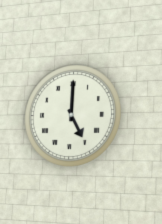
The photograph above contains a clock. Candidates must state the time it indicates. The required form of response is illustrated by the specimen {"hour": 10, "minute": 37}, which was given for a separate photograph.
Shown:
{"hour": 5, "minute": 0}
